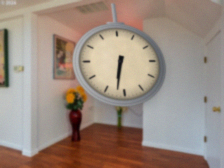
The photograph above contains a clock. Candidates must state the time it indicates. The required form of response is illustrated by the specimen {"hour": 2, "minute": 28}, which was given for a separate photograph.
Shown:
{"hour": 6, "minute": 32}
